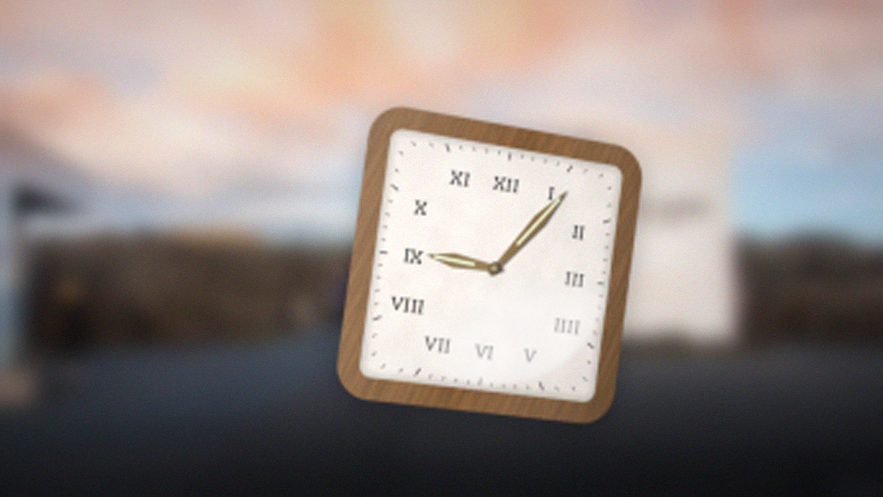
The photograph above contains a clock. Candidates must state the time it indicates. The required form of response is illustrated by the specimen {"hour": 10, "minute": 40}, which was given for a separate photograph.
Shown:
{"hour": 9, "minute": 6}
